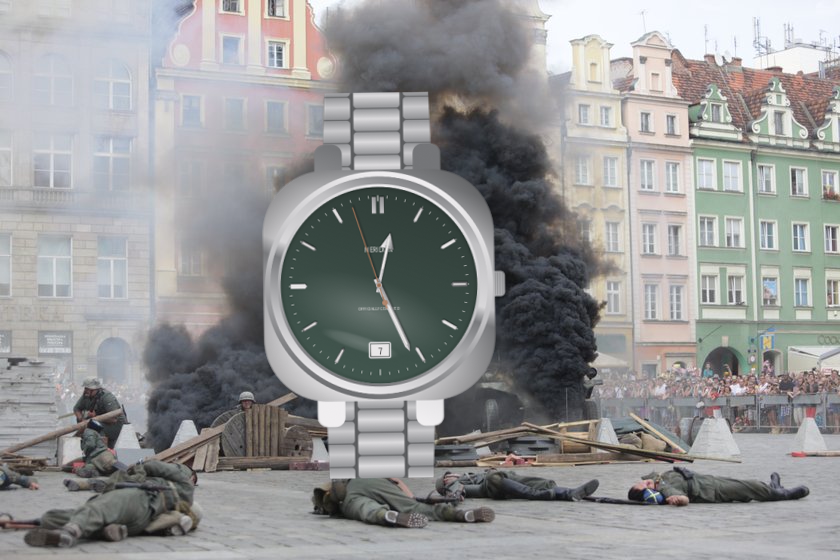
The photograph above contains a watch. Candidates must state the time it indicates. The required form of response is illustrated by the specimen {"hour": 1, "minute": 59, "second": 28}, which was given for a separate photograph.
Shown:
{"hour": 12, "minute": 25, "second": 57}
